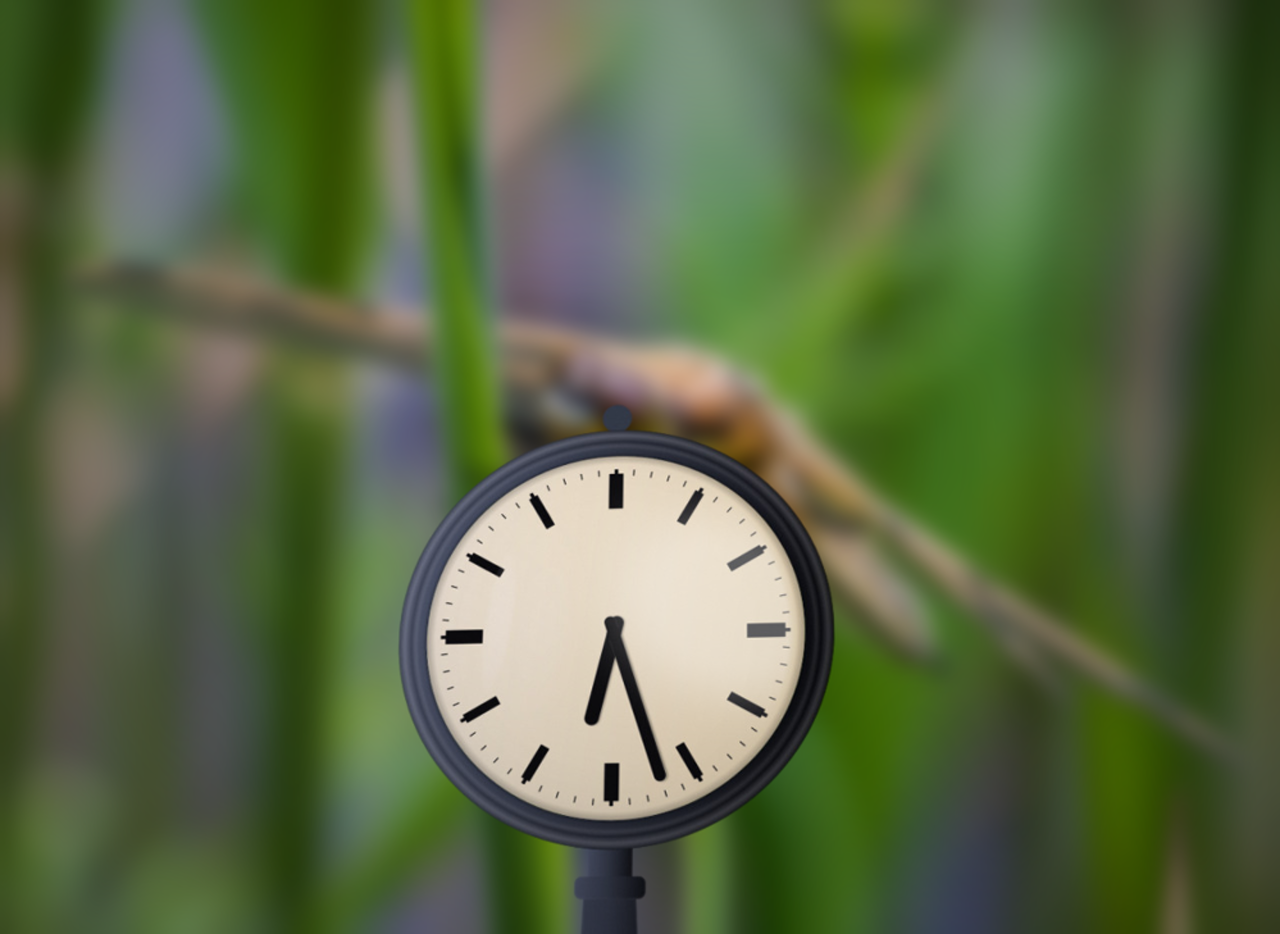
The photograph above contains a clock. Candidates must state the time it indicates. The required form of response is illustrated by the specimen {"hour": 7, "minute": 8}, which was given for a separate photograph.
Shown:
{"hour": 6, "minute": 27}
